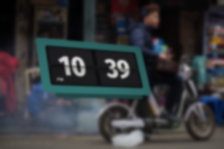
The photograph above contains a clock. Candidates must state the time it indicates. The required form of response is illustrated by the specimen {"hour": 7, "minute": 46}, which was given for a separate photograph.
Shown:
{"hour": 10, "minute": 39}
